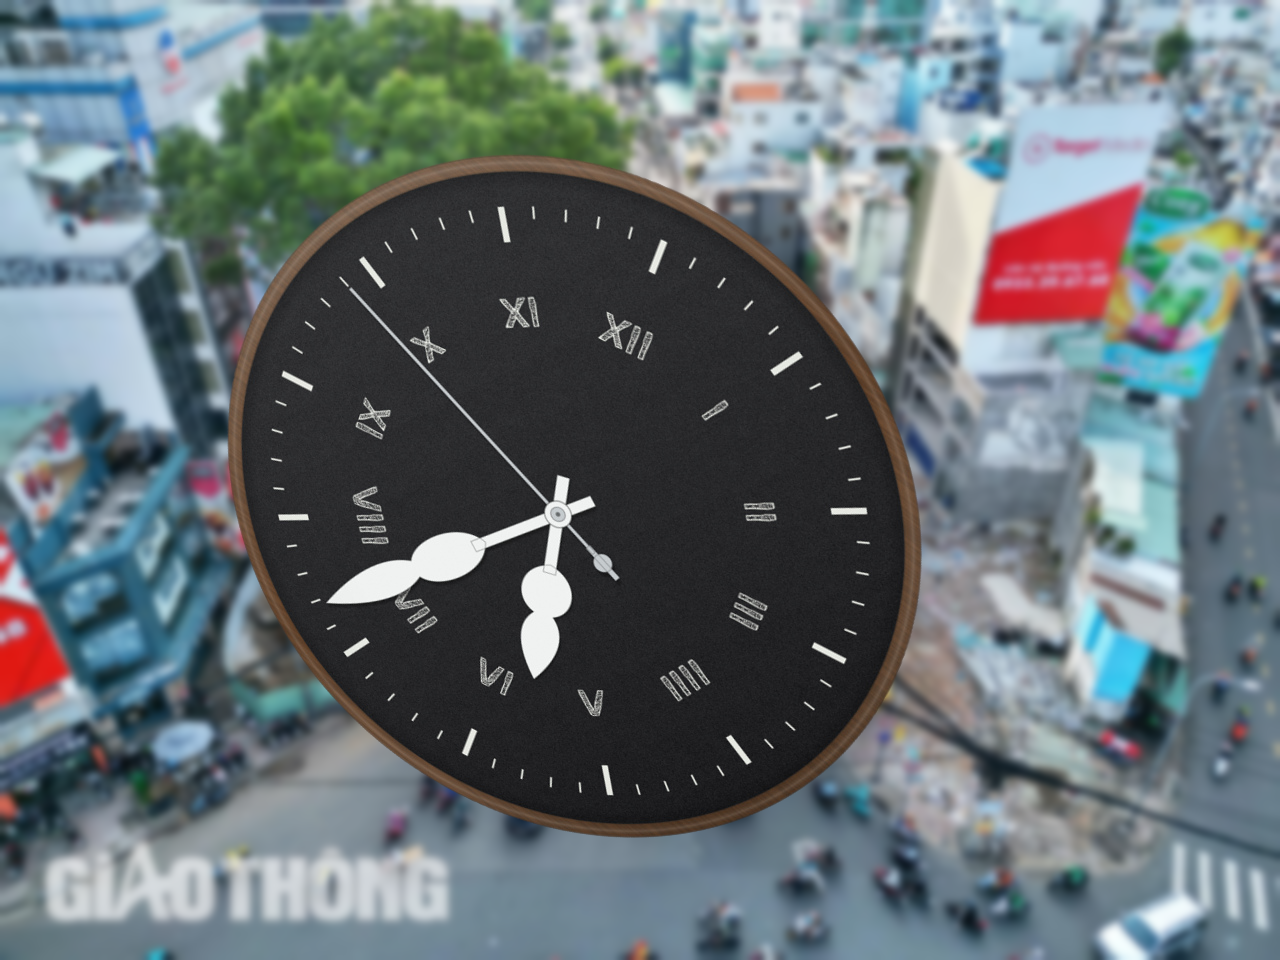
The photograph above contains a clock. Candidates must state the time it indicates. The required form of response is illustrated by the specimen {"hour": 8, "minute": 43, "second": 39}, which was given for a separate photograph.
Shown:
{"hour": 5, "minute": 36, "second": 49}
